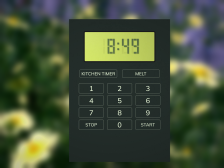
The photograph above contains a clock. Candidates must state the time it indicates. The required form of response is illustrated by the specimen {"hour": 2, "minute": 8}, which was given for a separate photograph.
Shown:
{"hour": 8, "minute": 49}
